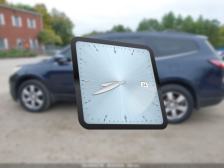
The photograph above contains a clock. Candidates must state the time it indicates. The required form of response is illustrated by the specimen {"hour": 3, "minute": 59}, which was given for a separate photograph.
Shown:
{"hour": 8, "minute": 41}
